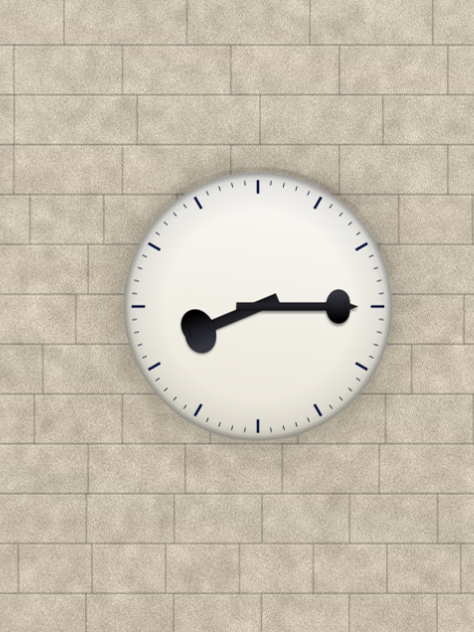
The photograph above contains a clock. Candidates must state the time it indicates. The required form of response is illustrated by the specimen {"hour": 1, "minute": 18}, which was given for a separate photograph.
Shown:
{"hour": 8, "minute": 15}
